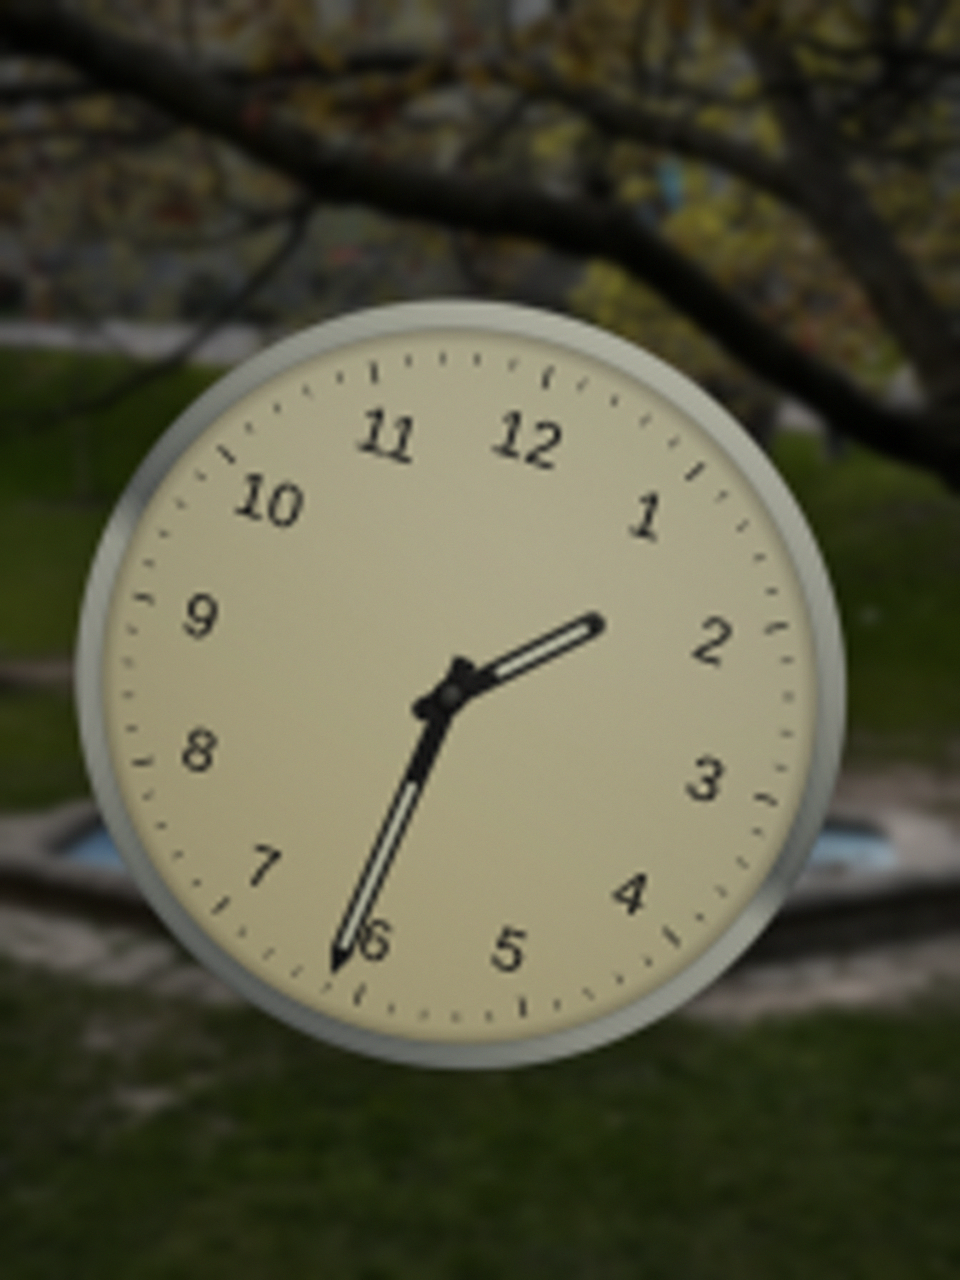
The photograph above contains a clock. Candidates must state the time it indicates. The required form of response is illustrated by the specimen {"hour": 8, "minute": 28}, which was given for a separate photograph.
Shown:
{"hour": 1, "minute": 31}
